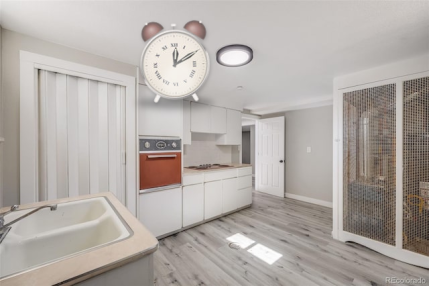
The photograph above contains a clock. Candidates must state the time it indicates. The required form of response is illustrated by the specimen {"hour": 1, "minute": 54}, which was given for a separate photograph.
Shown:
{"hour": 12, "minute": 10}
